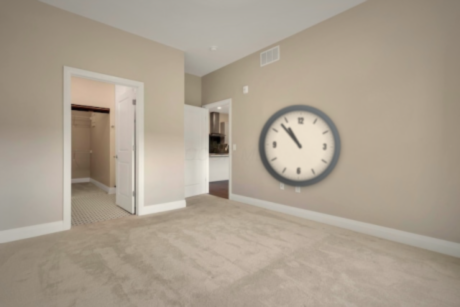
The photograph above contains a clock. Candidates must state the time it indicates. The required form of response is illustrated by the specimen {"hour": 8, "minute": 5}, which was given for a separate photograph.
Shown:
{"hour": 10, "minute": 53}
